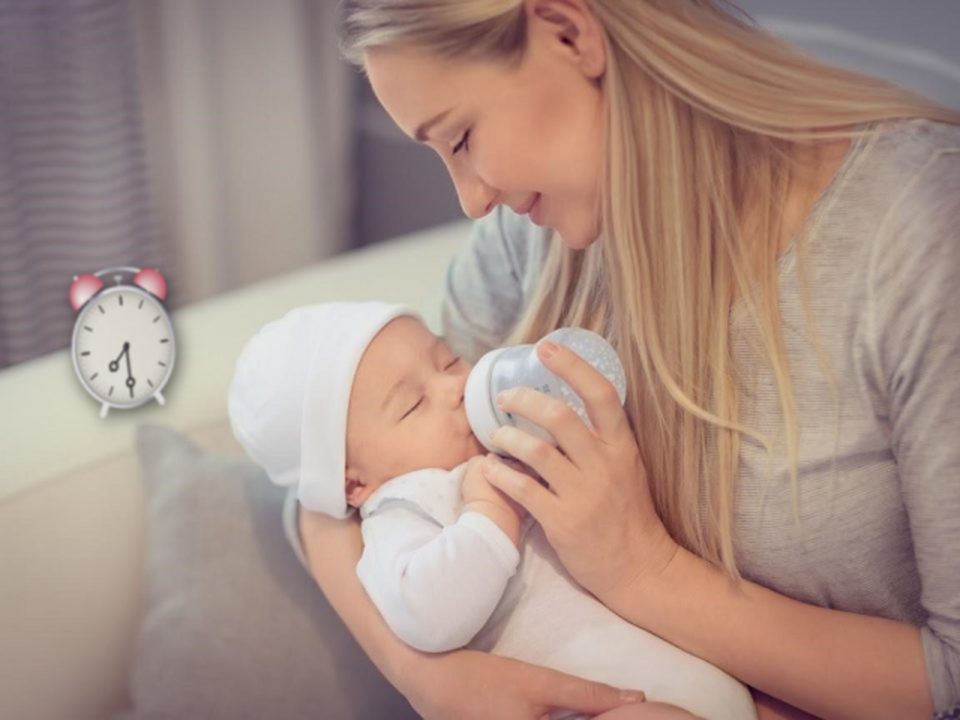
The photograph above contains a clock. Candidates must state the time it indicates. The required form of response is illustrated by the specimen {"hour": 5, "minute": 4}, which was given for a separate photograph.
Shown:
{"hour": 7, "minute": 30}
